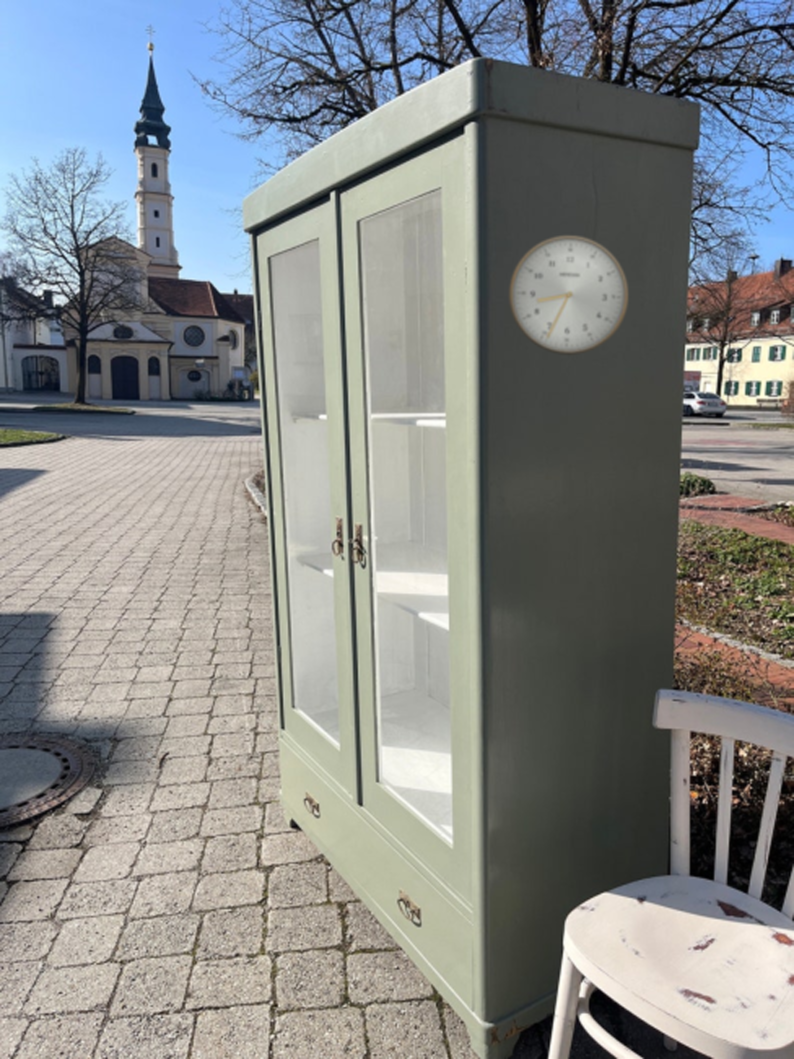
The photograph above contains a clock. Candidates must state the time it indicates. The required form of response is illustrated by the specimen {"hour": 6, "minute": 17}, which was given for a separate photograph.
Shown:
{"hour": 8, "minute": 34}
